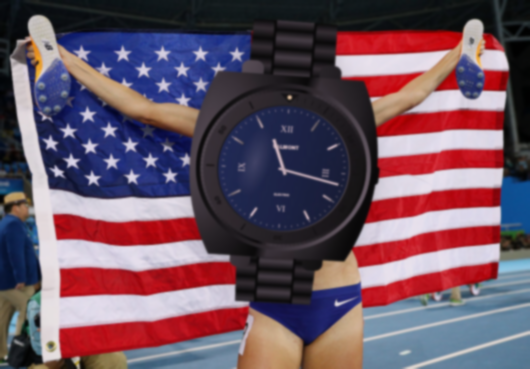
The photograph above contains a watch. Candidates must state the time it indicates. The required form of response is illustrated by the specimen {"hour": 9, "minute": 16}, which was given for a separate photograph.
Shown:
{"hour": 11, "minute": 17}
